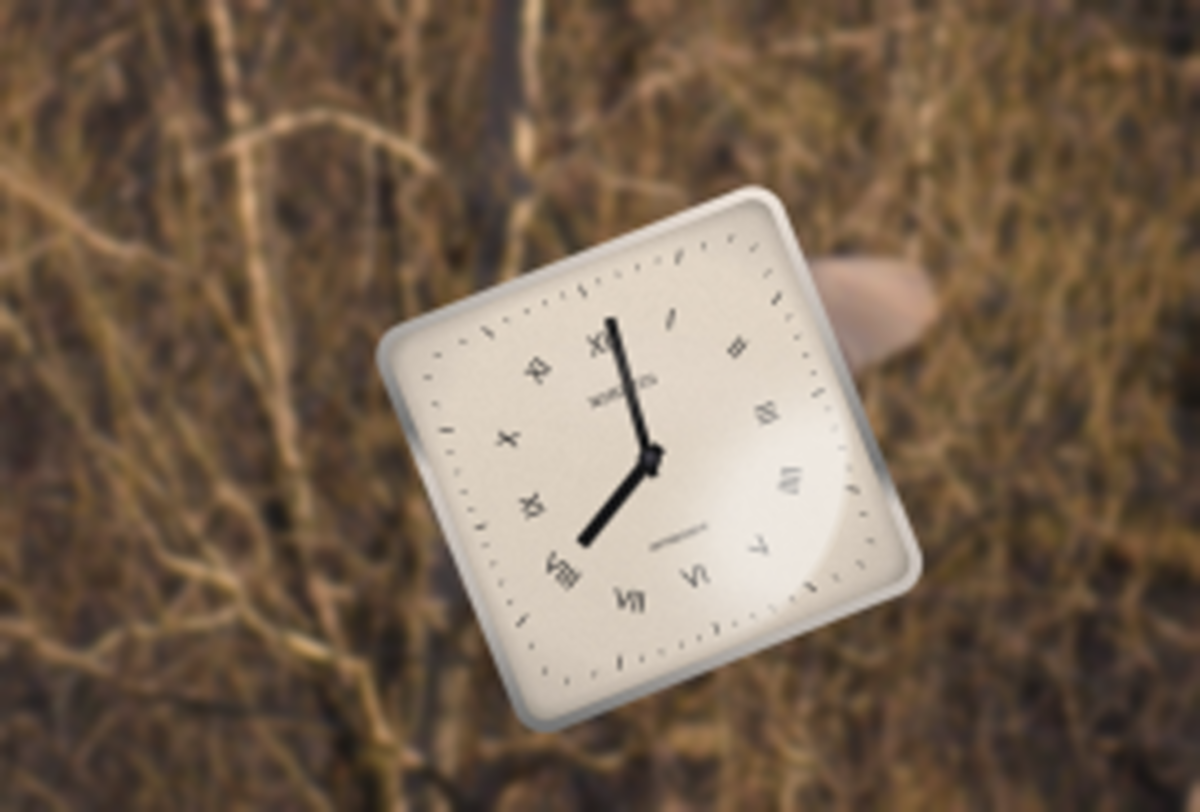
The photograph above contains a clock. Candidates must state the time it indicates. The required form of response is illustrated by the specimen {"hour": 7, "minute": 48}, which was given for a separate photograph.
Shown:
{"hour": 8, "minute": 1}
